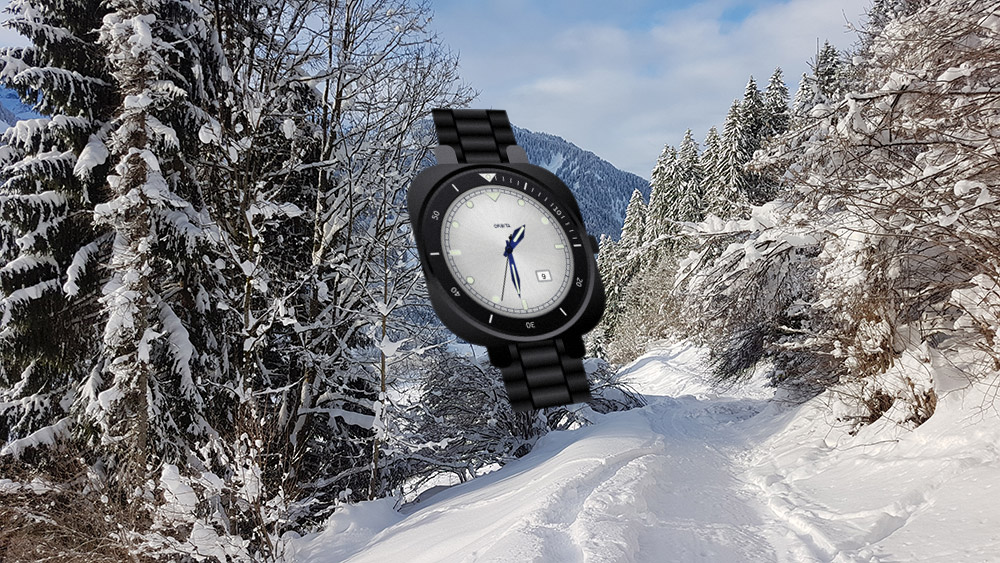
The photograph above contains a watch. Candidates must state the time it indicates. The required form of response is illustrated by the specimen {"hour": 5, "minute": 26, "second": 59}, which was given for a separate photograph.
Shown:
{"hour": 1, "minute": 30, "second": 34}
